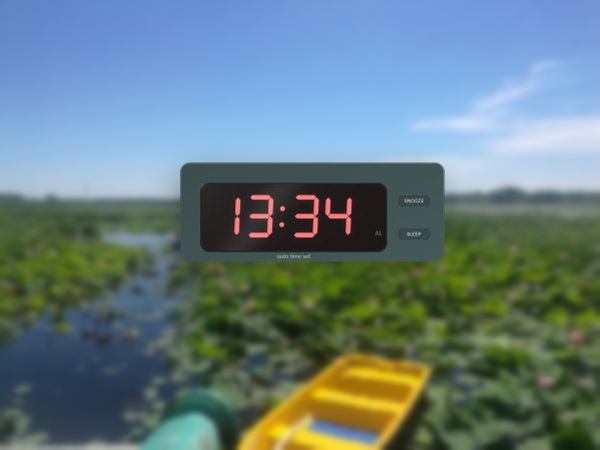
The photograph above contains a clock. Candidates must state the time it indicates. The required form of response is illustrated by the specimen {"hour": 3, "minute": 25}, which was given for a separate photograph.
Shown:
{"hour": 13, "minute": 34}
